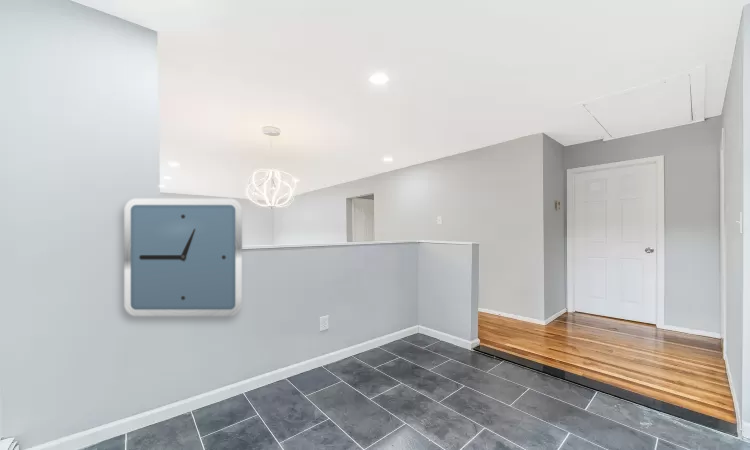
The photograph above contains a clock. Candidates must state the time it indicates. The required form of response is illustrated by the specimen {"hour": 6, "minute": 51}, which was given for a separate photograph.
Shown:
{"hour": 12, "minute": 45}
